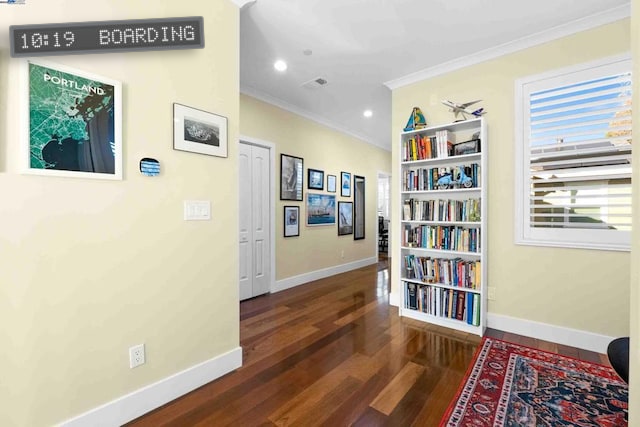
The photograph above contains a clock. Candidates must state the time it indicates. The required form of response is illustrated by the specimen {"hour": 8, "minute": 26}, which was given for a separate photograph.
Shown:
{"hour": 10, "minute": 19}
